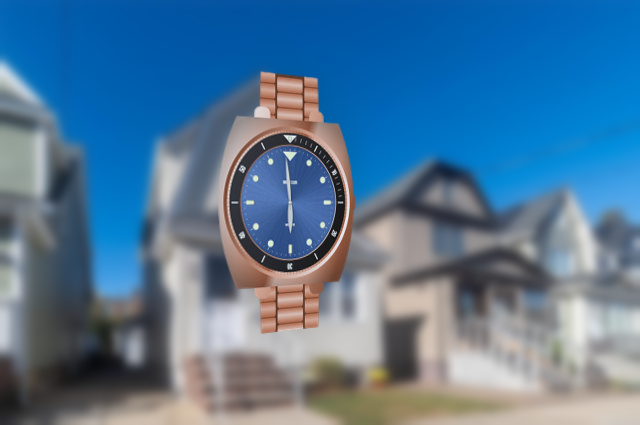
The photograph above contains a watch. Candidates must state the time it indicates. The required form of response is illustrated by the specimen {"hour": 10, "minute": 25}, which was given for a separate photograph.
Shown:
{"hour": 5, "minute": 59}
